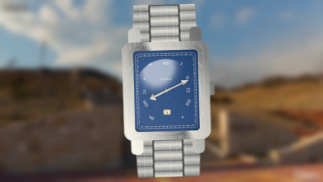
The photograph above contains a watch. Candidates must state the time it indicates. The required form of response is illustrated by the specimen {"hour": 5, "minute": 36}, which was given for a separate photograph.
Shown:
{"hour": 8, "minute": 11}
